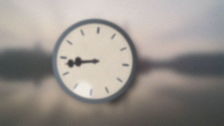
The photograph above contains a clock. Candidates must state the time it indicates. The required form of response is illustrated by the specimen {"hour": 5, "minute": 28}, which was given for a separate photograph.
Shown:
{"hour": 8, "minute": 43}
